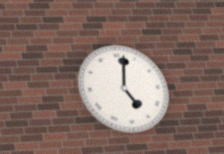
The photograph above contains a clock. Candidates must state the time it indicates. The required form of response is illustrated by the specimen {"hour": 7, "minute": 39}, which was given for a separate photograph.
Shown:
{"hour": 5, "minute": 2}
